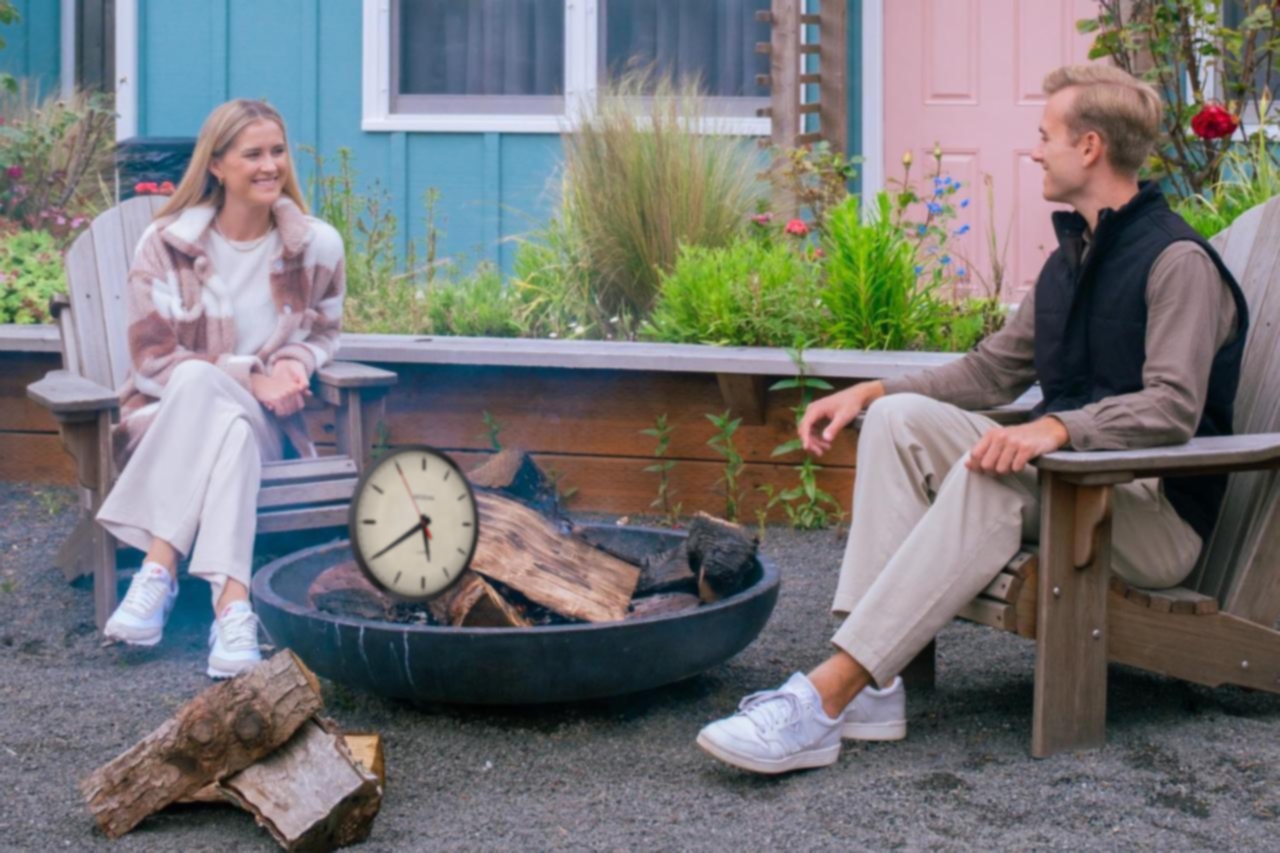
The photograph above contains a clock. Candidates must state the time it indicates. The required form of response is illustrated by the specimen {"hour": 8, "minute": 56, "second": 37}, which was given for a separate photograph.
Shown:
{"hour": 5, "minute": 39, "second": 55}
